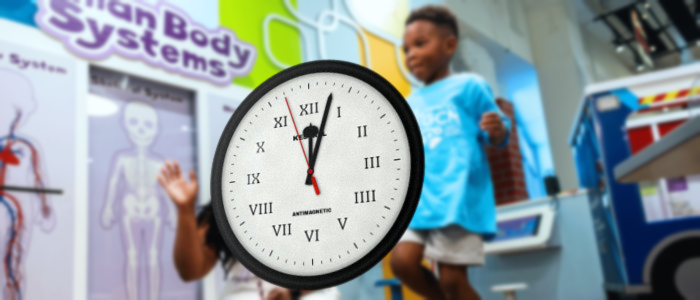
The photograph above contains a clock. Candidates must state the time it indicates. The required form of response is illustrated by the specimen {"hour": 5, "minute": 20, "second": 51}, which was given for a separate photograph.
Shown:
{"hour": 12, "minute": 2, "second": 57}
